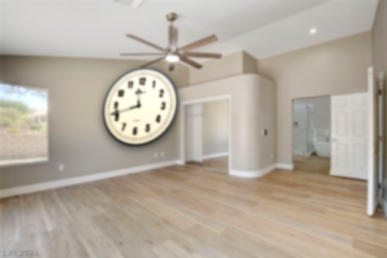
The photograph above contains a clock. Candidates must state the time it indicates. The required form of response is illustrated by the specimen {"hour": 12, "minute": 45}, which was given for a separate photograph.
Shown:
{"hour": 11, "minute": 42}
